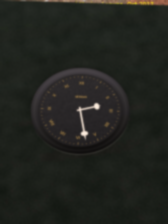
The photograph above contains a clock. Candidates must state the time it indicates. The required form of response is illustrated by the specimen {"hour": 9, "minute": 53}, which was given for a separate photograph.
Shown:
{"hour": 2, "minute": 28}
